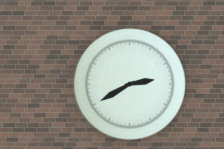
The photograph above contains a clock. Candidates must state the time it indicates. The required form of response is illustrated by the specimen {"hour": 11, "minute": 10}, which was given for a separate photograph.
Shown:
{"hour": 2, "minute": 40}
